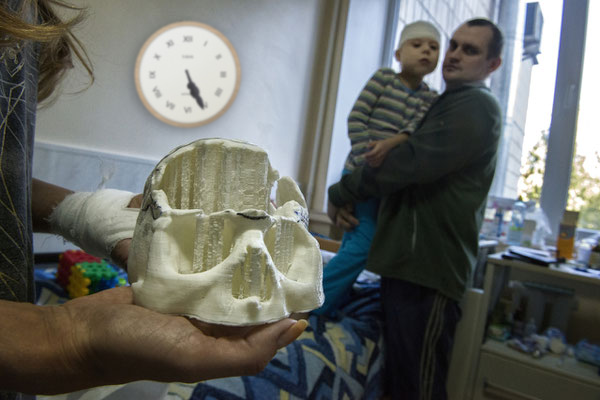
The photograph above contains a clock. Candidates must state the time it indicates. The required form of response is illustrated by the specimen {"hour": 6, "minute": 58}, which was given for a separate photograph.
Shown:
{"hour": 5, "minute": 26}
